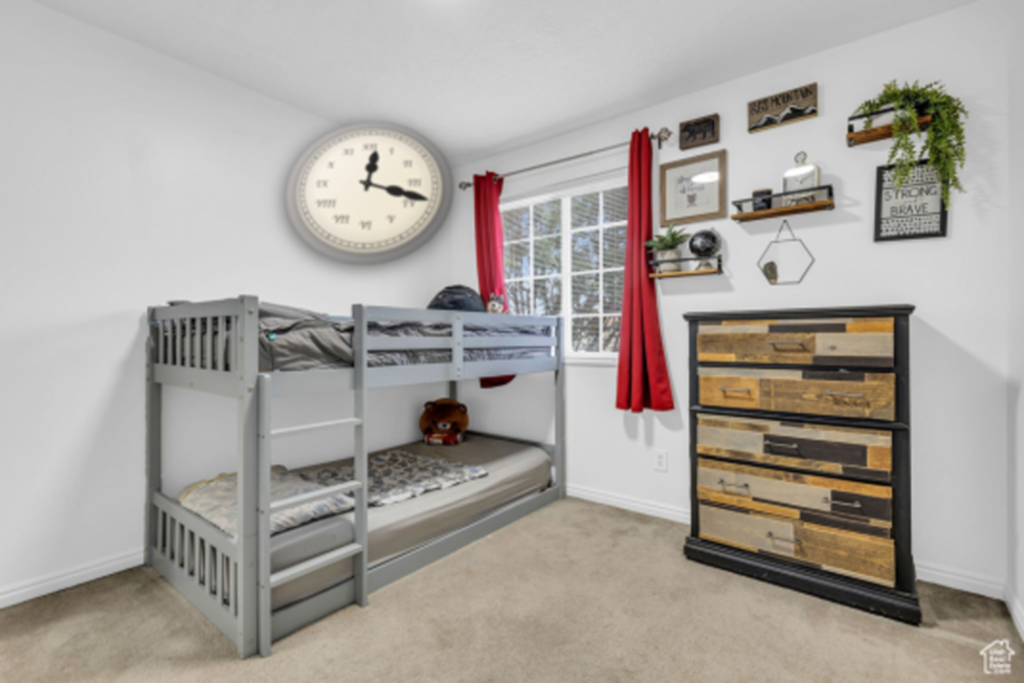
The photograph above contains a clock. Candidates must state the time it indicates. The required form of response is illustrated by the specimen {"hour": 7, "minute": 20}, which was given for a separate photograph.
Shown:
{"hour": 12, "minute": 18}
